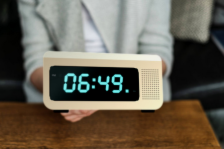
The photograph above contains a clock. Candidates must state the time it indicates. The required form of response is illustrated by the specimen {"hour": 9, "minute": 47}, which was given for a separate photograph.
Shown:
{"hour": 6, "minute": 49}
